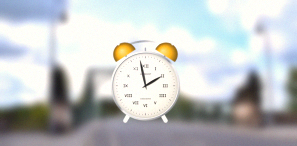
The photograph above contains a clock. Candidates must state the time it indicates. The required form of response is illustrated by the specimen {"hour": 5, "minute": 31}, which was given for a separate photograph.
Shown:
{"hour": 1, "minute": 58}
